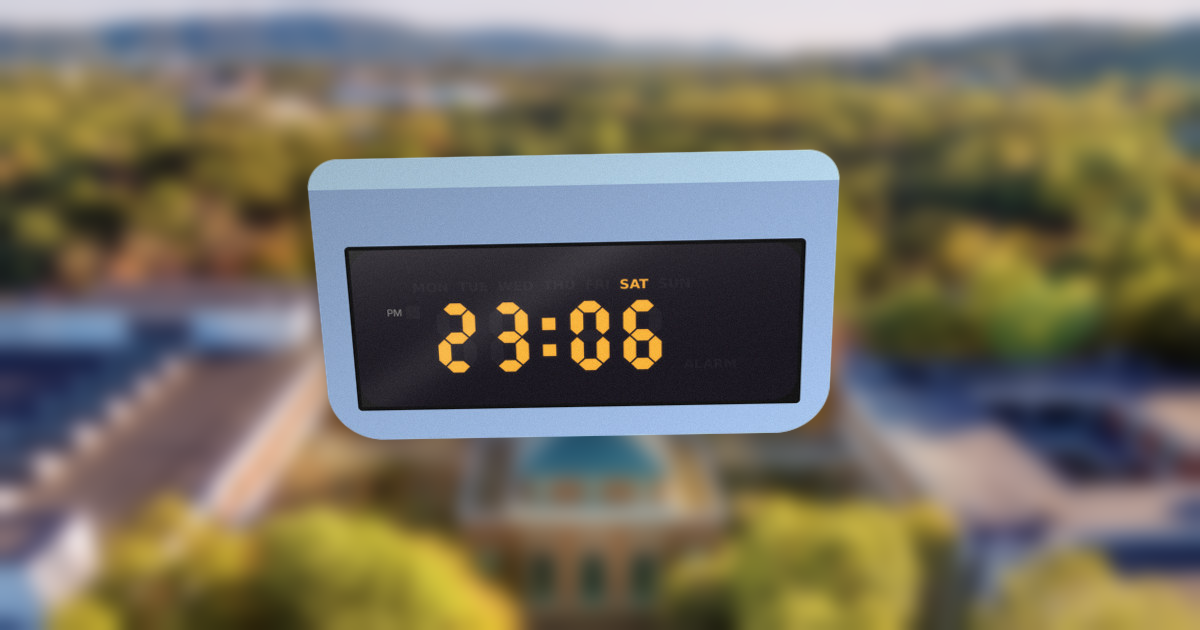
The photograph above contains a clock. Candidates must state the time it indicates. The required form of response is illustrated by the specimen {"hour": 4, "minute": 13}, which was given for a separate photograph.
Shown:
{"hour": 23, "minute": 6}
